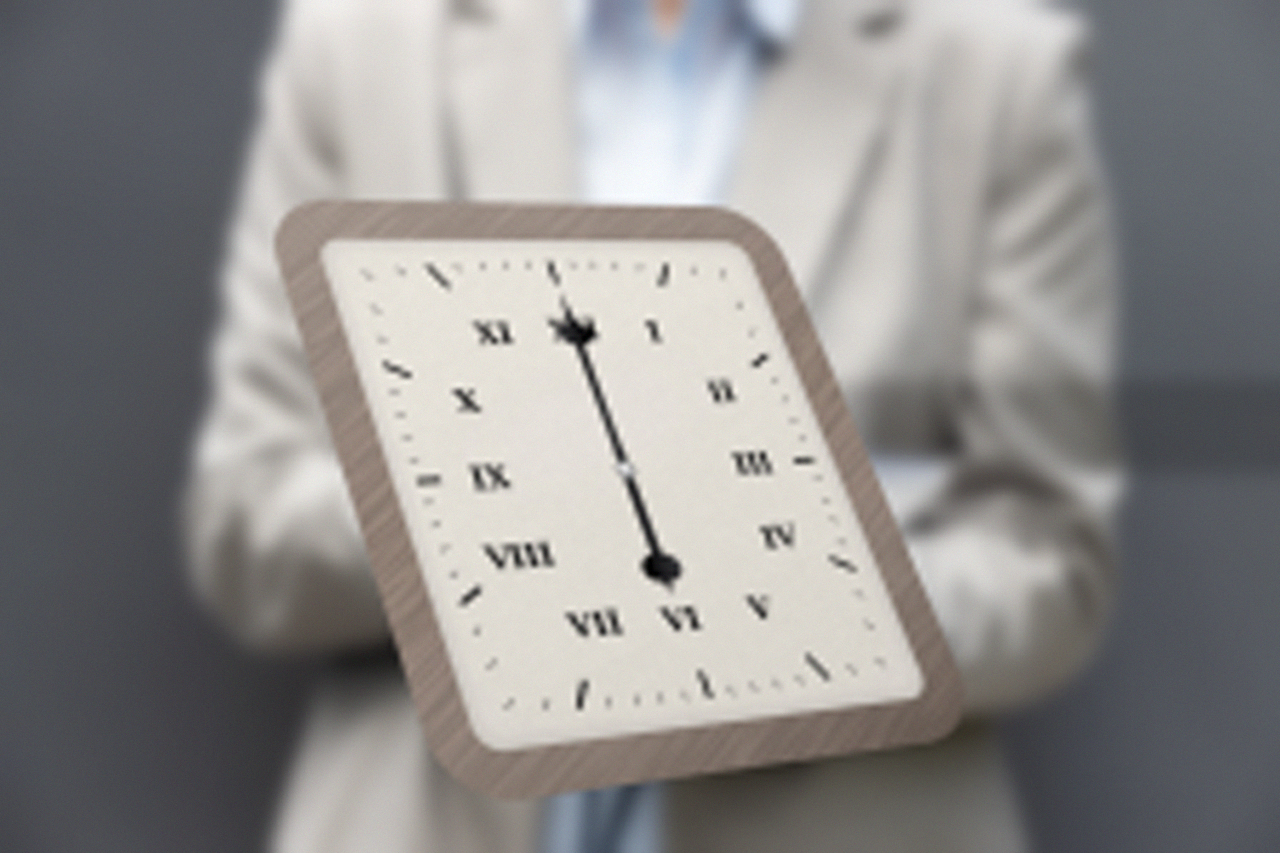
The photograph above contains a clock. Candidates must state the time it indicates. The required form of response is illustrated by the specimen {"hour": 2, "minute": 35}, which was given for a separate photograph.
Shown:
{"hour": 6, "minute": 0}
